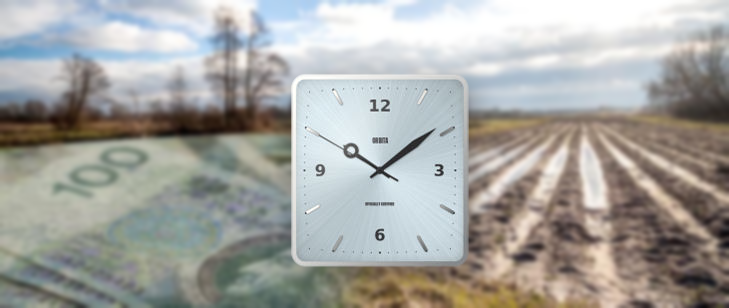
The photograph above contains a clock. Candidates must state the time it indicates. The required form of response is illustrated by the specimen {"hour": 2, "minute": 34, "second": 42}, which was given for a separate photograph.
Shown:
{"hour": 10, "minute": 8, "second": 50}
